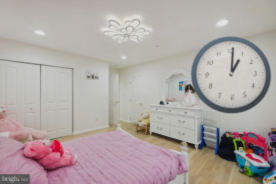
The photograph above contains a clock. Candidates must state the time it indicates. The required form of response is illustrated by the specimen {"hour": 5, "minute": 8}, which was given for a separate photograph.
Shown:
{"hour": 1, "minute": 1}
